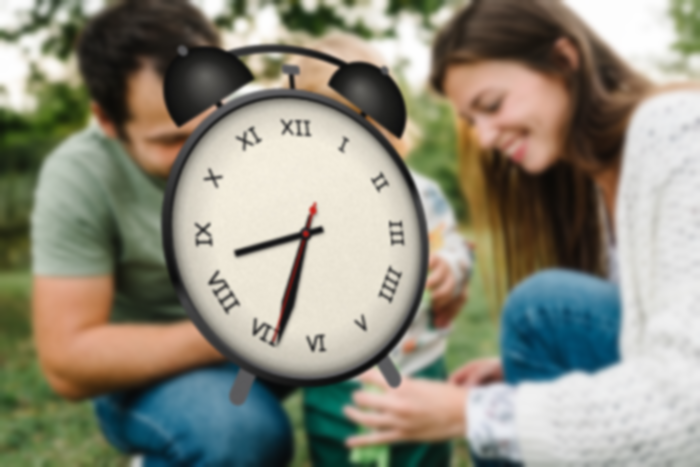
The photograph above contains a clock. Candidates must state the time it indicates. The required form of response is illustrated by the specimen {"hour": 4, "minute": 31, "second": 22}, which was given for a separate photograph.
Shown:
{"hour": 8, "minute": 33, "second": 34}
